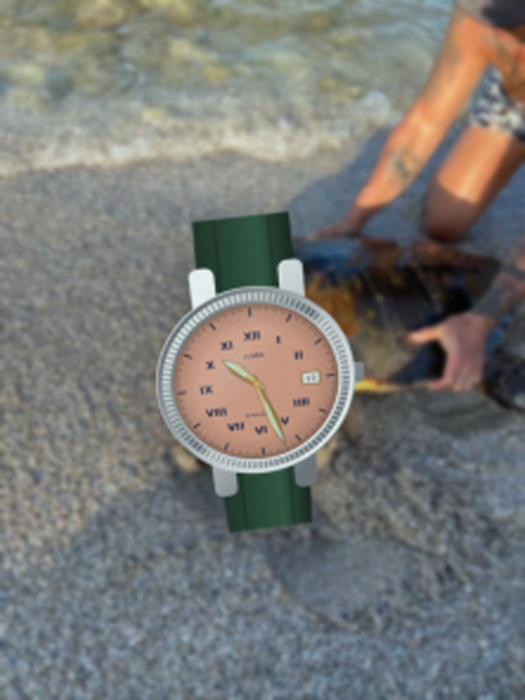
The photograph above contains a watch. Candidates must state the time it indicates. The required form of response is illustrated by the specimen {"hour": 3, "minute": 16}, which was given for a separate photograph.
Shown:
{"hour": 10, "minute": 27}
